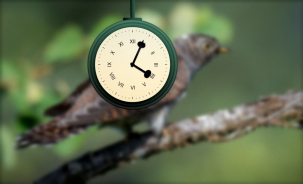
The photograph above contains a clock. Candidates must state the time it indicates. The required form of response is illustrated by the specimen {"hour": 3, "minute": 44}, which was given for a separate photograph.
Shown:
{"hour": 4, "minute": 4}
